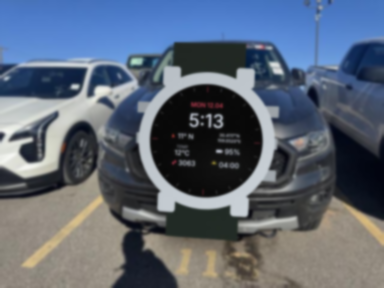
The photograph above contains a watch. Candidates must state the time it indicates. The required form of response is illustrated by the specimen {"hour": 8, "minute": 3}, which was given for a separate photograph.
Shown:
{"hour": 5, "minute": 13}
